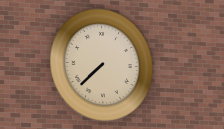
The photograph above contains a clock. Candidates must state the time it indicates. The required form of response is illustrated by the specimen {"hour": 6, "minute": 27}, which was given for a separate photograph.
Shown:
{"hour": 7, "minute": 38}
